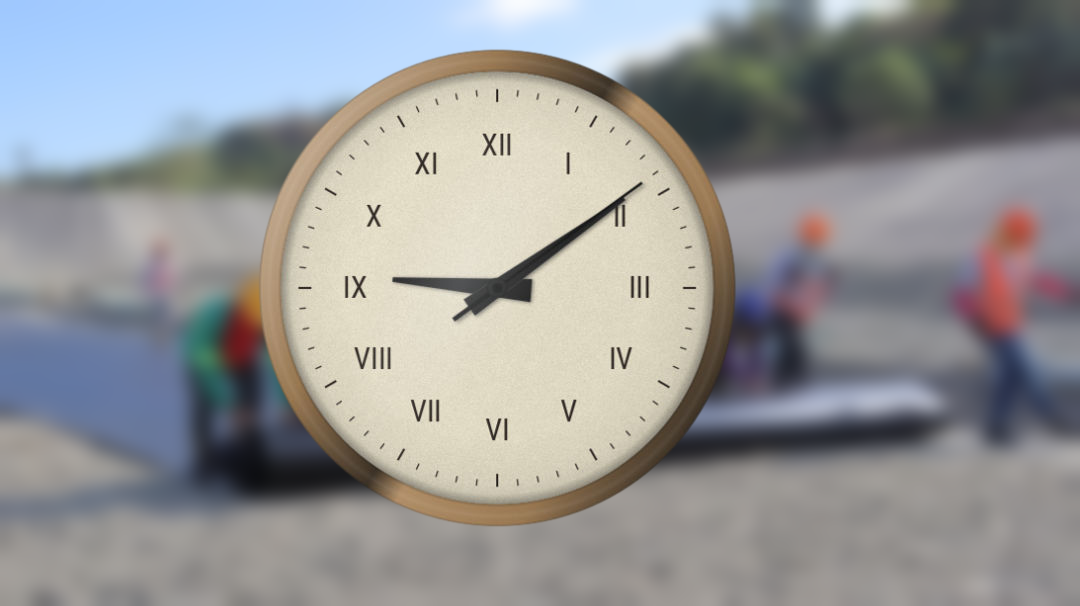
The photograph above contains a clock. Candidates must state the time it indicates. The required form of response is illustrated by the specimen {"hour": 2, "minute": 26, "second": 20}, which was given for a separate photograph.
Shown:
{"hour": 9, "minute": 9, "second": 9}
